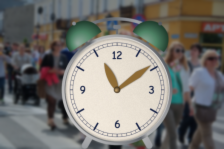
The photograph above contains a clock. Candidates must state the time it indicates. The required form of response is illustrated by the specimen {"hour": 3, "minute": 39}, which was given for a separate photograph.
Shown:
{"hour": 11, "minute": 9}
